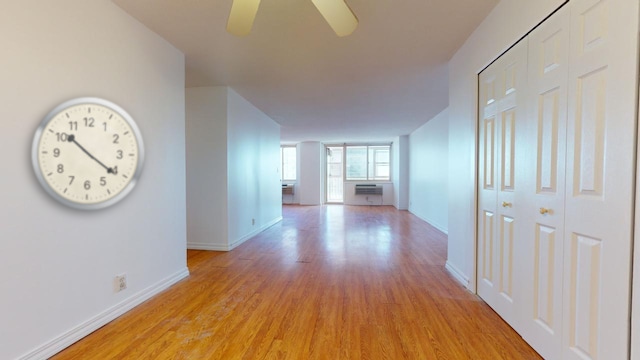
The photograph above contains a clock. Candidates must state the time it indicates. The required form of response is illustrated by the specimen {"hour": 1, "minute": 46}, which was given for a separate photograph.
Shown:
{"hour": 10, "minute": 21}
